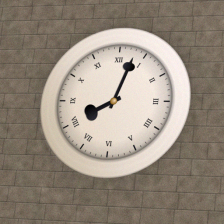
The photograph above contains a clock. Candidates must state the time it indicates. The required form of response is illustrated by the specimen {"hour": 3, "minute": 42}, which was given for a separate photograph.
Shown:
{"hour": 8, "minute": 3}
